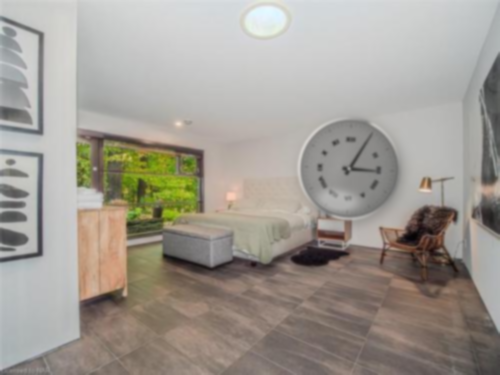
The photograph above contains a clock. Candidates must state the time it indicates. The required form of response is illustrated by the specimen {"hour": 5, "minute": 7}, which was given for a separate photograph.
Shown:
{"hour": 3, "minute": 5}
